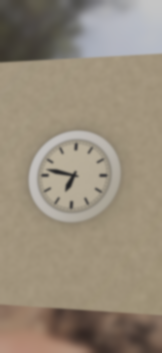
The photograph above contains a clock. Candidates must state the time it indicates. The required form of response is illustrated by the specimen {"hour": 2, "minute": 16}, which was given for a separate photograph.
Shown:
{"hour": 6, "minute": 47}
